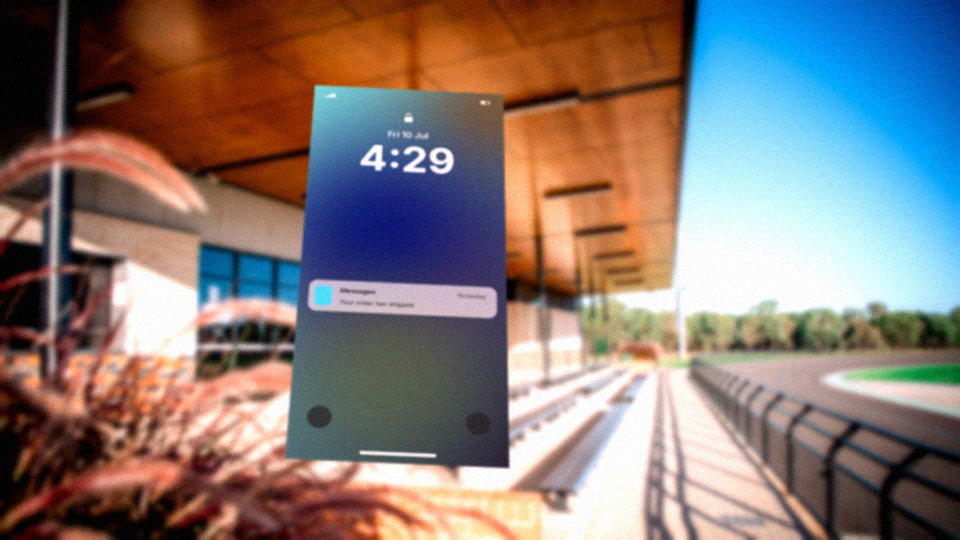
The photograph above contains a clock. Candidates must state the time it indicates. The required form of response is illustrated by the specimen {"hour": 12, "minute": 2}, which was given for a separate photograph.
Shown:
{"hour": 4, "minute": 29}
